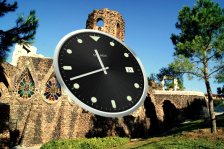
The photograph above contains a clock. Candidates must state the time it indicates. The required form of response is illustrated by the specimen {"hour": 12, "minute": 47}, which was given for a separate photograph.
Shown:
{"hour": 11, "minute": 42}
